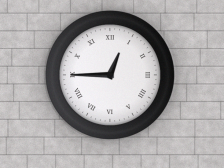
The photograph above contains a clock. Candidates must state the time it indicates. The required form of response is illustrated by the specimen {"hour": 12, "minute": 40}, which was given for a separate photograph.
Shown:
{"hour": 12, "minute": 45}
